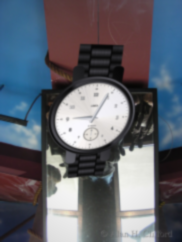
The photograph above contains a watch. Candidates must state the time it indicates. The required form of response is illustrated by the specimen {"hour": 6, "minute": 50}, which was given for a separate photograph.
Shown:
{"hour": 9, "minute": 4}
